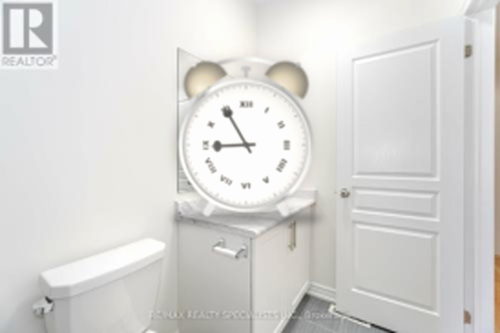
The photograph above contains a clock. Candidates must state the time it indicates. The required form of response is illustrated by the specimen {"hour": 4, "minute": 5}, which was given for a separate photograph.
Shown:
{"hour": 8, "minute": 55}
